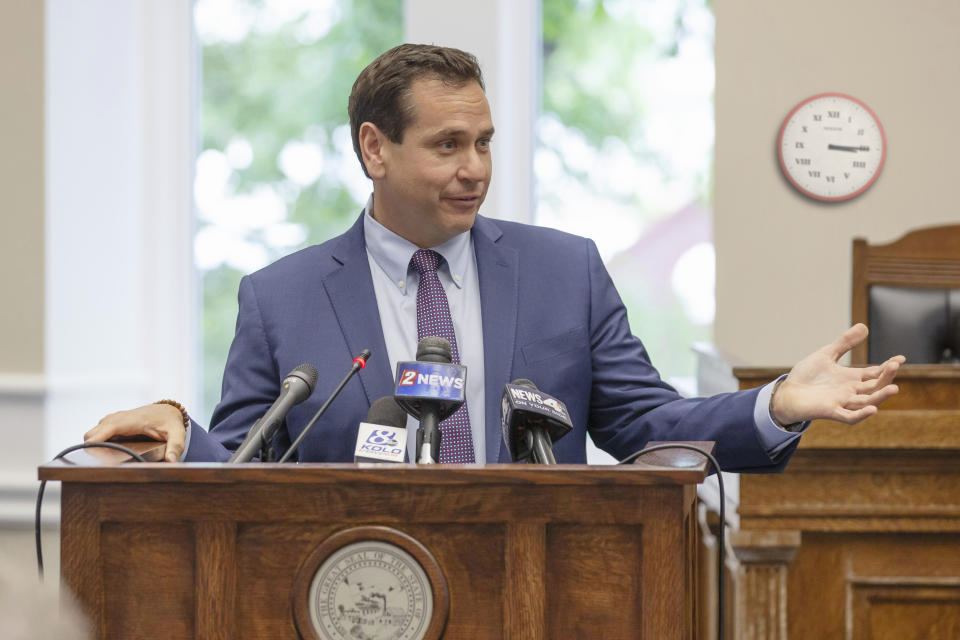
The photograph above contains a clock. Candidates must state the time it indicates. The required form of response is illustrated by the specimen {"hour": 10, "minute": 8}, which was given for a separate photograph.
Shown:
{"hour": 3, "minute": 15}
